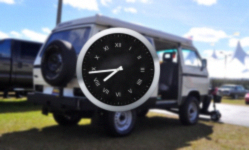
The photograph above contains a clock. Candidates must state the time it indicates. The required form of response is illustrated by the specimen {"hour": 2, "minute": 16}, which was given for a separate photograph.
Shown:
{"hour": 7, "minute": 44}
